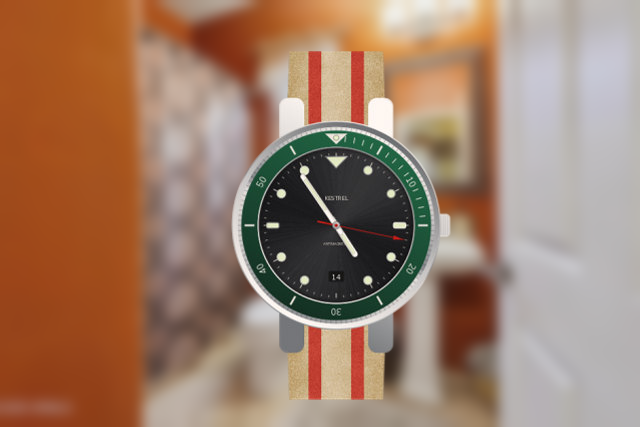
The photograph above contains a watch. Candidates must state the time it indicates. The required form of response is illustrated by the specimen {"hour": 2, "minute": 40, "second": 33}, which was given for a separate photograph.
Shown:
{"hour": 4, "minute": 54, "second": 17}
